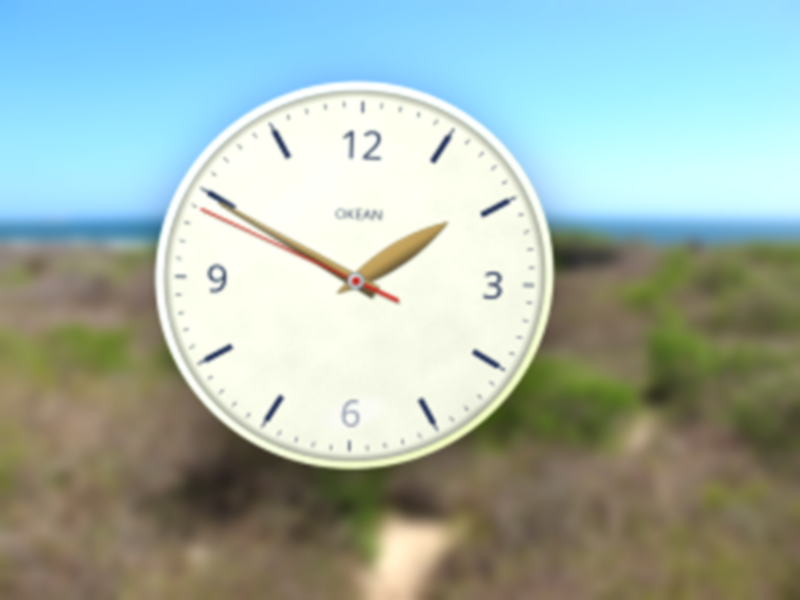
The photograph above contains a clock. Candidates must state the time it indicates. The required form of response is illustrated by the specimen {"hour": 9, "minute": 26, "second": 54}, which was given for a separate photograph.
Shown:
{"hour": 1, "minute": 49, "second": 49}
